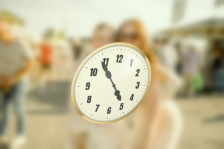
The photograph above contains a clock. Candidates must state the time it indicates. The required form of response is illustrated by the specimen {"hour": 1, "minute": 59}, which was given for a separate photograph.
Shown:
{"hour": 4, "minute": 54}
